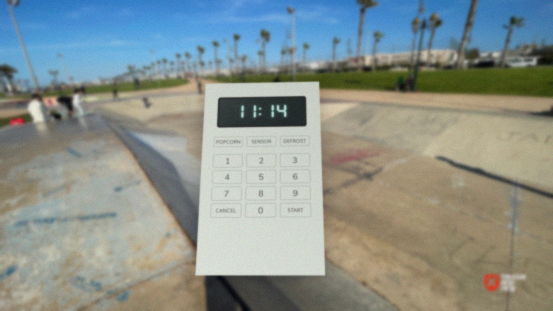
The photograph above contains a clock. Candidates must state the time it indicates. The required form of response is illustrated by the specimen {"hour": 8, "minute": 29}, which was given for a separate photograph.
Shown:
{"hour": 11, "minute": 14}
